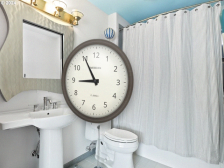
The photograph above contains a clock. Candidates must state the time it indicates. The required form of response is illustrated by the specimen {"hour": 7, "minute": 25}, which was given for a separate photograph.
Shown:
{"hour": 8, "minute": 55}
